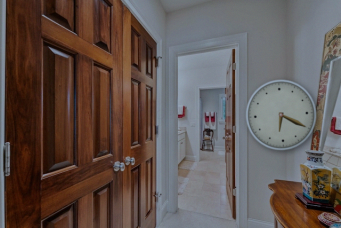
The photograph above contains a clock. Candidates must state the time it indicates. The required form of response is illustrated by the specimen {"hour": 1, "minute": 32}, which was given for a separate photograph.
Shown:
{"hour": 6, "minute": 20}
